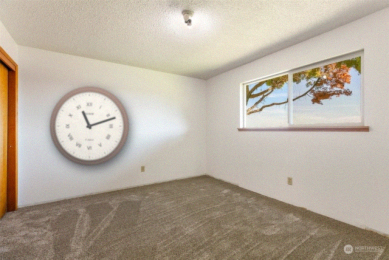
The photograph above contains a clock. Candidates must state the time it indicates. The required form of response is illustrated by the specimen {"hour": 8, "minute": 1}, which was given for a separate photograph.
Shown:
{"hour": 11, "minute": 12}
